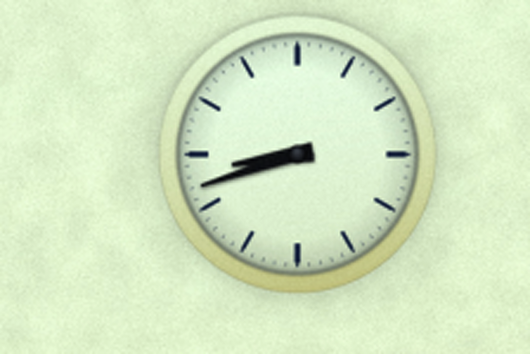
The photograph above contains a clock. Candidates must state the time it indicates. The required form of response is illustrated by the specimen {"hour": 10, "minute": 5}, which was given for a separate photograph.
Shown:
{"hour": 8, "minute": 42}
